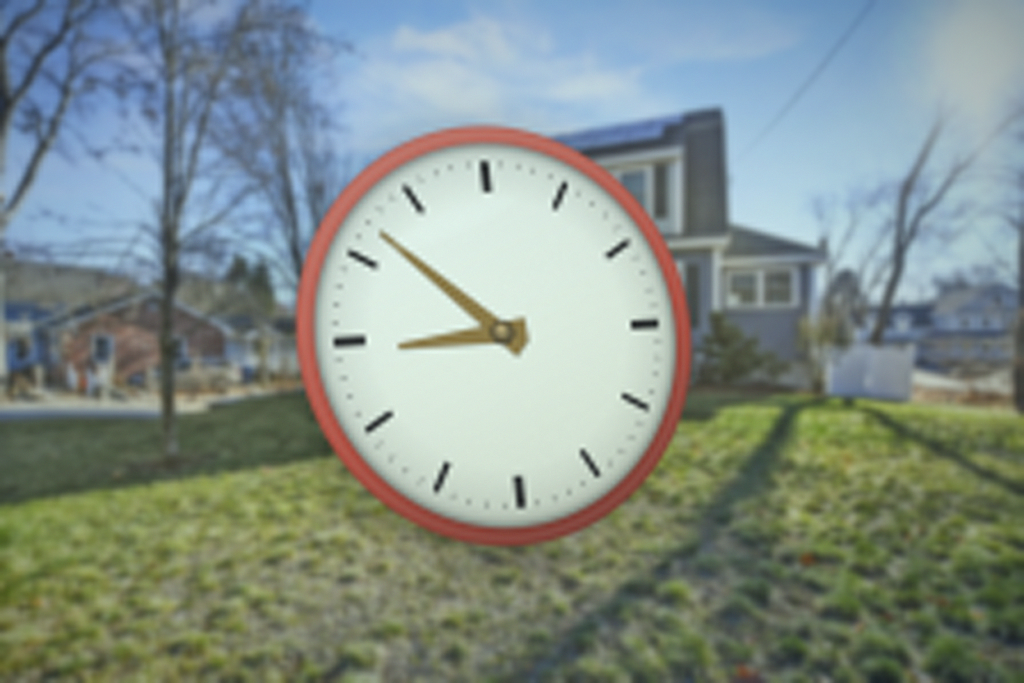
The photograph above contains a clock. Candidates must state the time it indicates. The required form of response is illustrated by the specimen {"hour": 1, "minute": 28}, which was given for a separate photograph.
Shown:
{"hour": 8, "minute": 52}
